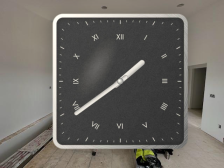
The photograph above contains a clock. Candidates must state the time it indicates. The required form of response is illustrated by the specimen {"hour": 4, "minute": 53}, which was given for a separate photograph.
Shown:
{"hour": 1, "minute": 39}
